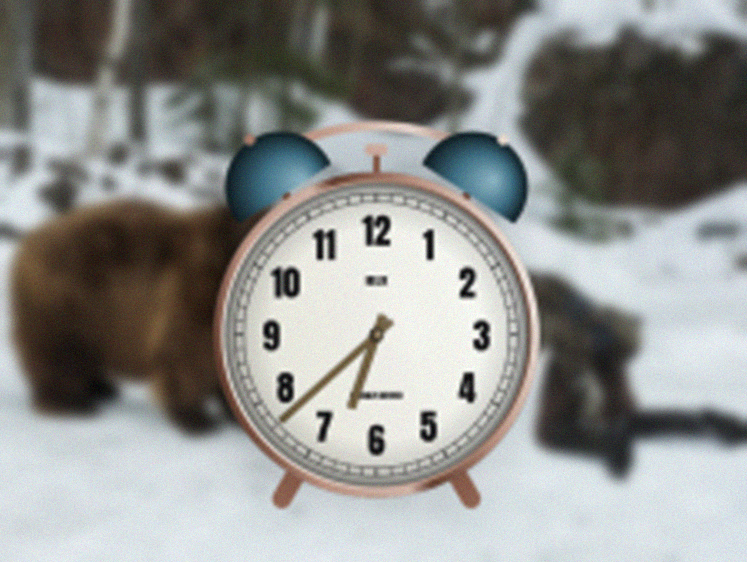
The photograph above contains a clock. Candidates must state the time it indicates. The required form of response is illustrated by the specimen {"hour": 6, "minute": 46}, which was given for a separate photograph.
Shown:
{"hour": 6, "minute": 38}
